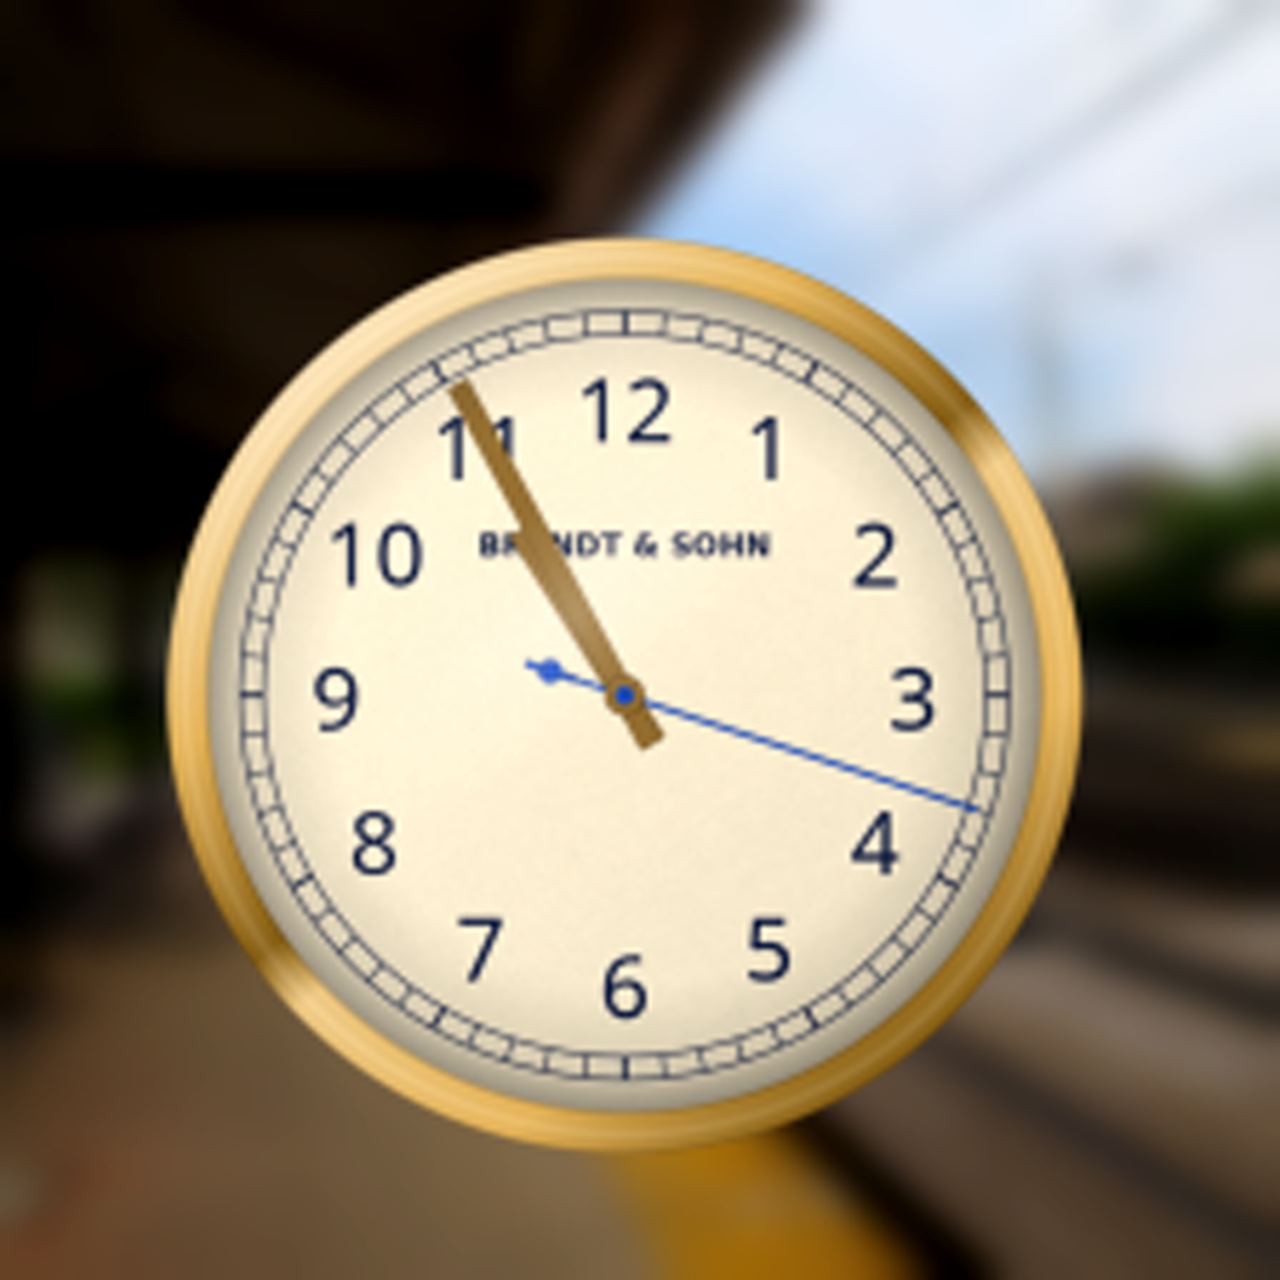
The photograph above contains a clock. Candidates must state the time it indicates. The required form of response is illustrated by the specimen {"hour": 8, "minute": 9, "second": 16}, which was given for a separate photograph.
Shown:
{"hour": 10, "minute": 55, "second": 18}
